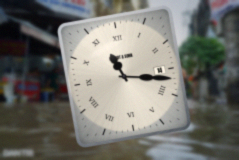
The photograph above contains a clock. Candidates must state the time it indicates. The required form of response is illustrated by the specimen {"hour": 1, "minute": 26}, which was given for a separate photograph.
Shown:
{"hour": 11, "minute": 17}
